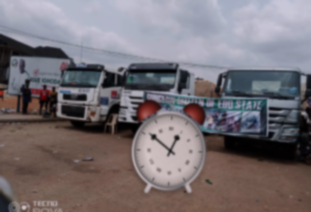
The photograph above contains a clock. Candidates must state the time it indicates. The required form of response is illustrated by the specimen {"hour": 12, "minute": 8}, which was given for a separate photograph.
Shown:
{"hour": 12, "minute": 51}
